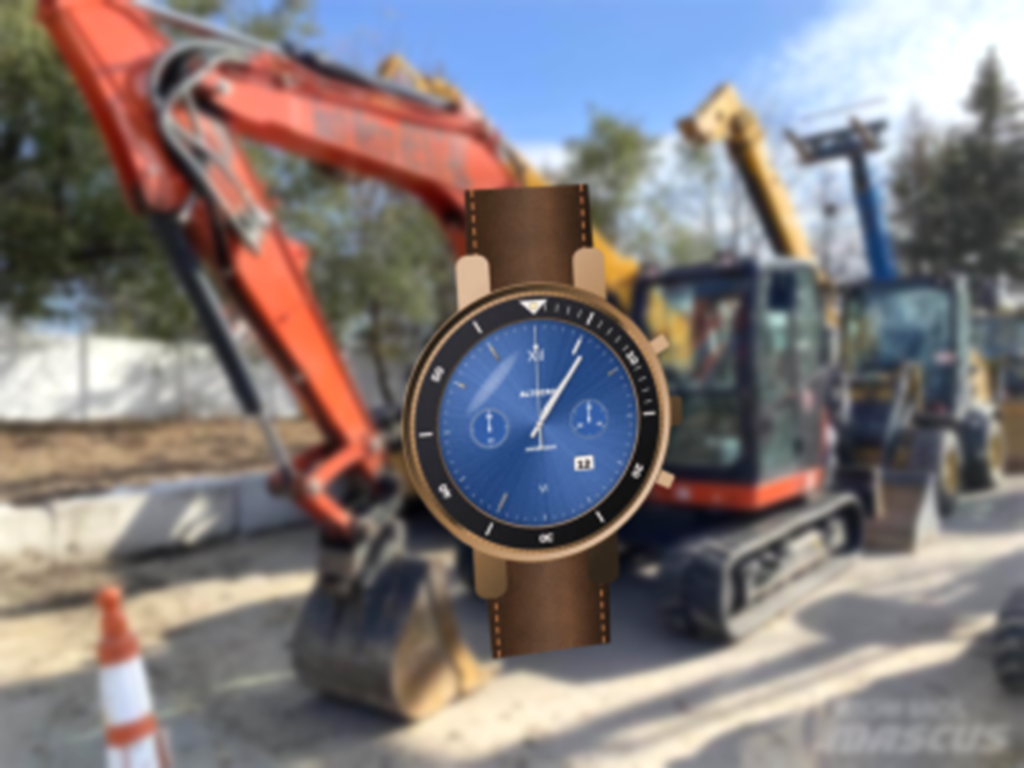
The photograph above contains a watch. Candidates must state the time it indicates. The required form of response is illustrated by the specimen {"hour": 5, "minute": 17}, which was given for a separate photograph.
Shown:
{"hour": 1, "minute": 6}
